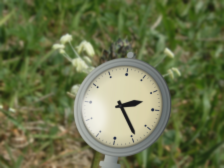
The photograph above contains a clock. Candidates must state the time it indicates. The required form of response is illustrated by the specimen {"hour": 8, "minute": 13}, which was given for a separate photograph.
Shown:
{"hour": 2, "minute": 24}
